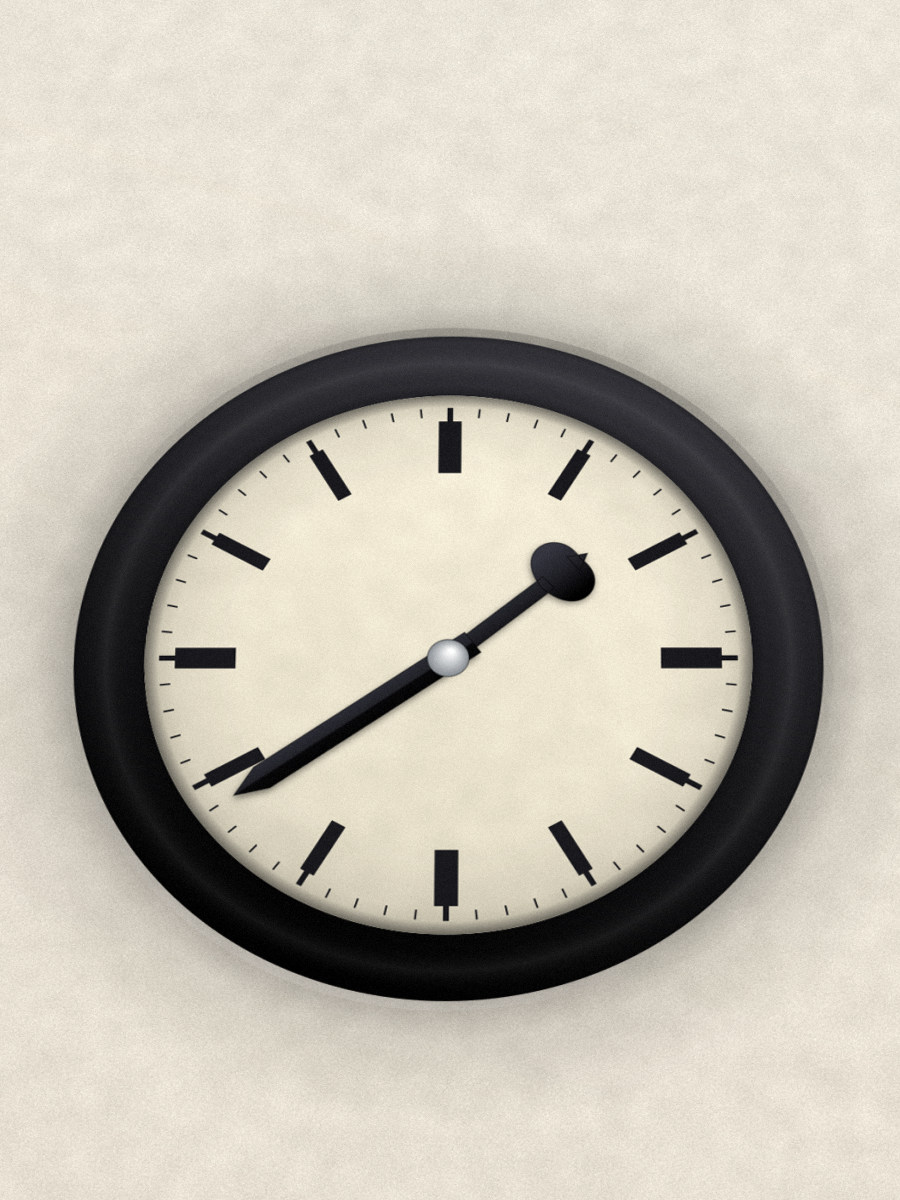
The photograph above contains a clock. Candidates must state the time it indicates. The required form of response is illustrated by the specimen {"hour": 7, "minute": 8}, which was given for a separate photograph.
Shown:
{"hour": 1, "minute": 39}
